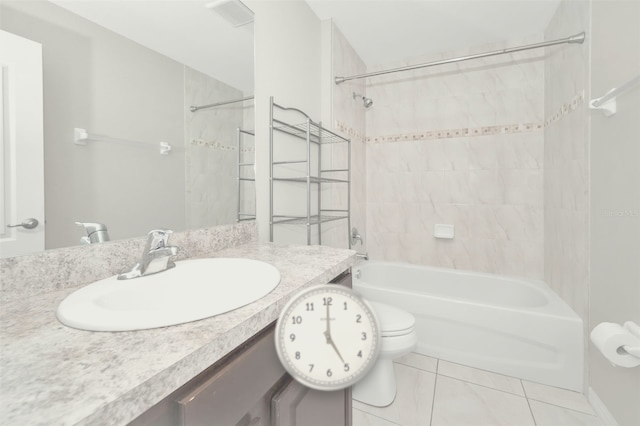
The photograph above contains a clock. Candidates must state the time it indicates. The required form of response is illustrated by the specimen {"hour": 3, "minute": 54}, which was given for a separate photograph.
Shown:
{"hour": 5, "minute": 0}
